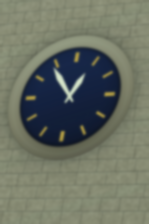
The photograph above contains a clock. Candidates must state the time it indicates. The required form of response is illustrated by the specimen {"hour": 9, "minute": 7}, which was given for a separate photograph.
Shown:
{"hour": 12, "minute": 54}
